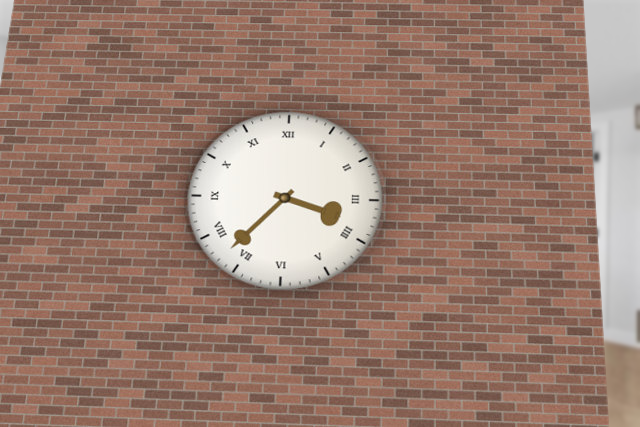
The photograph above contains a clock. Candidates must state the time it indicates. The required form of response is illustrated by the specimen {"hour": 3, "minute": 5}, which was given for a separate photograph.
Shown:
{"hour": 3, "minute": 37}
